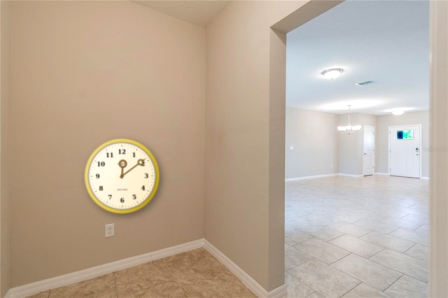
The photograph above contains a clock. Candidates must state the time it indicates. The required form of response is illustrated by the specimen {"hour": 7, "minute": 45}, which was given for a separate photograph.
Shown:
{"hour": 12, "minute": 9}
